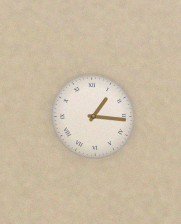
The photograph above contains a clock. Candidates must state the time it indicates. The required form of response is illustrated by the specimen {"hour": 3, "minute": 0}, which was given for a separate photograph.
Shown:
{"hour": 1, "minute": 16}
